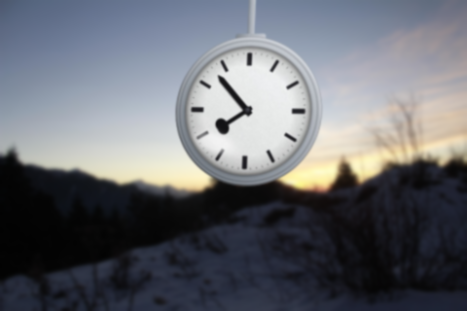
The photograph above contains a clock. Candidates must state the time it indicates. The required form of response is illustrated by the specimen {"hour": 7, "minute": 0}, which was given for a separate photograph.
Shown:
{"hour": 7, "minute": 53}
